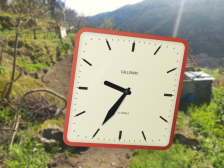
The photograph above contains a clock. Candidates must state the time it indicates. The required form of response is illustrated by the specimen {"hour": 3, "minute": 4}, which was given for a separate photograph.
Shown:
{"hour": 9, "minute": 35}
